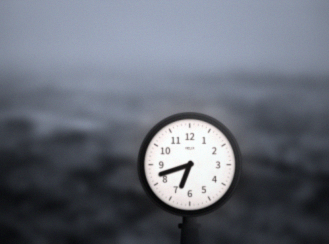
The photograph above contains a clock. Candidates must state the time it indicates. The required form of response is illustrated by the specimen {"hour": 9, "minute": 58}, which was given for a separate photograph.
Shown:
{"hour": 6, "minute": 42}
